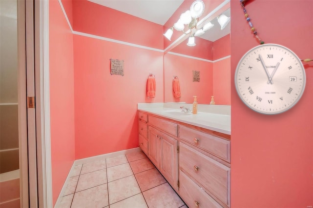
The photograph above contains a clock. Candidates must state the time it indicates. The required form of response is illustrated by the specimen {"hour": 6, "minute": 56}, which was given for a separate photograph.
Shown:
{"hour": 12, "minute": 56}
